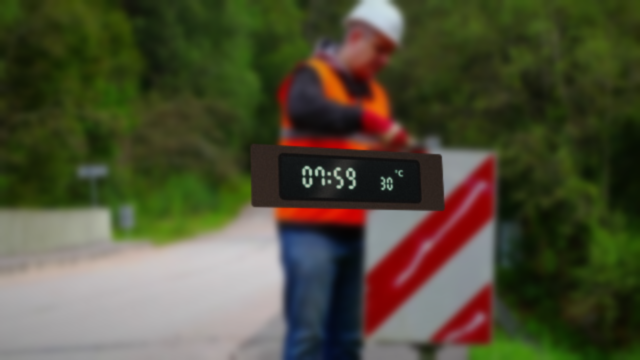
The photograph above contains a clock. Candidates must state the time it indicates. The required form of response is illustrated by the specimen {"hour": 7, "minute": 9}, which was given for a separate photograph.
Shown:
{"hour": 7, "minute": 59}
